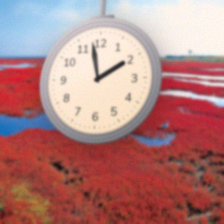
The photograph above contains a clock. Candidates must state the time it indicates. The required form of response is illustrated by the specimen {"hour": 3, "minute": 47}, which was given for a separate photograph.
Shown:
{"hour": 1, "minute": 58}
